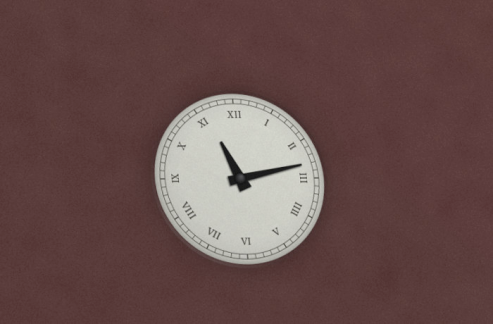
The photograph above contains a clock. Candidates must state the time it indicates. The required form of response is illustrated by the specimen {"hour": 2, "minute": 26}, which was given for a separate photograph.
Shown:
{"hour": 11, "minute": 13}
